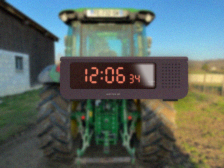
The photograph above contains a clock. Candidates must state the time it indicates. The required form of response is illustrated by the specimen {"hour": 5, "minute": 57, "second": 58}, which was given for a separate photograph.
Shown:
{"hour": 12, "minute": 6, "second": 34}
